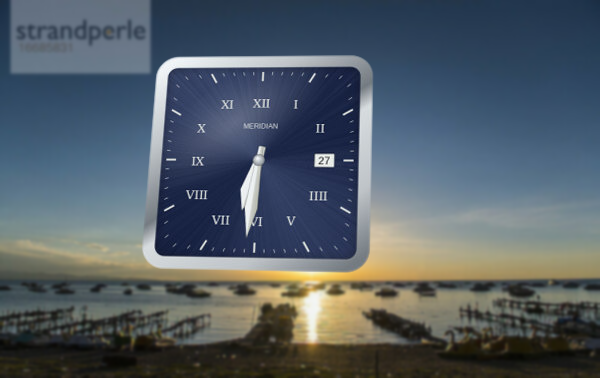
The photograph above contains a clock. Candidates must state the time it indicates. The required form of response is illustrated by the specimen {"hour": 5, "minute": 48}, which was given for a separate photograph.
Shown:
{"hour": 6, "minute": 31}
